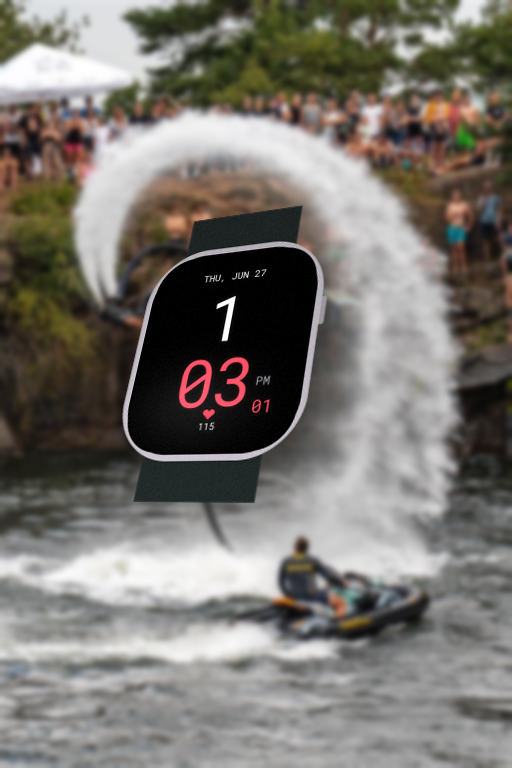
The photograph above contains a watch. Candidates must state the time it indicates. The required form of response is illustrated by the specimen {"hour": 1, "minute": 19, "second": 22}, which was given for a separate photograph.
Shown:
{"hour": 1, "minute": 3, "second": 1}
